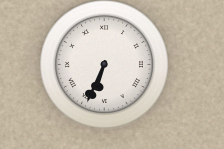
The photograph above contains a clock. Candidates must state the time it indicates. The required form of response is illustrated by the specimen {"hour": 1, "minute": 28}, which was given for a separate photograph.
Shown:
{"hour": 6, "minute": 34}
